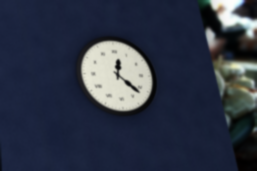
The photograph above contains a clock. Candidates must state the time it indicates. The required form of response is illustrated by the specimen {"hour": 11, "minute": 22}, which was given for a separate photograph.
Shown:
{"hour": 12, "minute": 22}
